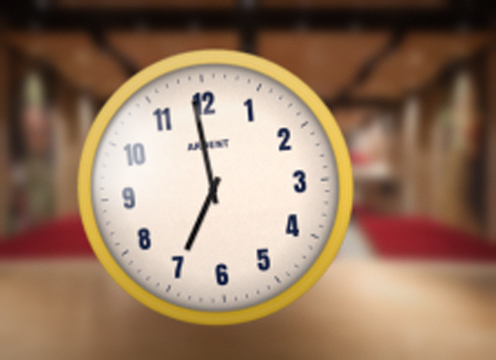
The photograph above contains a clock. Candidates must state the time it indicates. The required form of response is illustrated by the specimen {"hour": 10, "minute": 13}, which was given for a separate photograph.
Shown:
{"hour": 6, "minute": 59}
